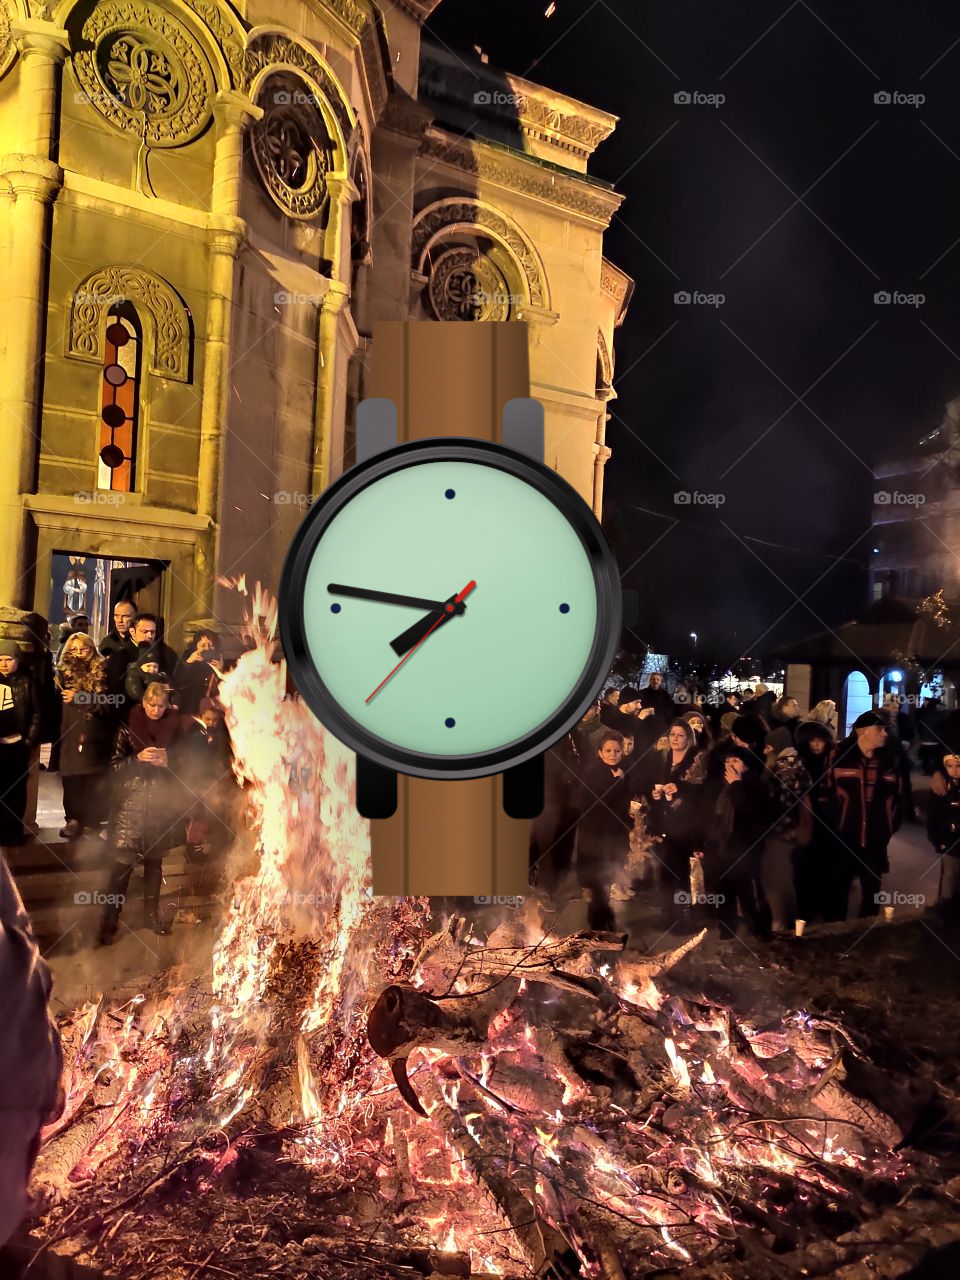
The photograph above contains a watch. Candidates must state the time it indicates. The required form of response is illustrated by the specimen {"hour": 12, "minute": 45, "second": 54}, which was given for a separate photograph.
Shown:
{"hour": 7, "minute": 46, "second": 37}
